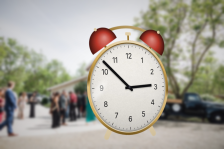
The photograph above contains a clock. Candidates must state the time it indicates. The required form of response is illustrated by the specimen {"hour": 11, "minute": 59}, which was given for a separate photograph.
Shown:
{"hour": 2, "minute": 52}
